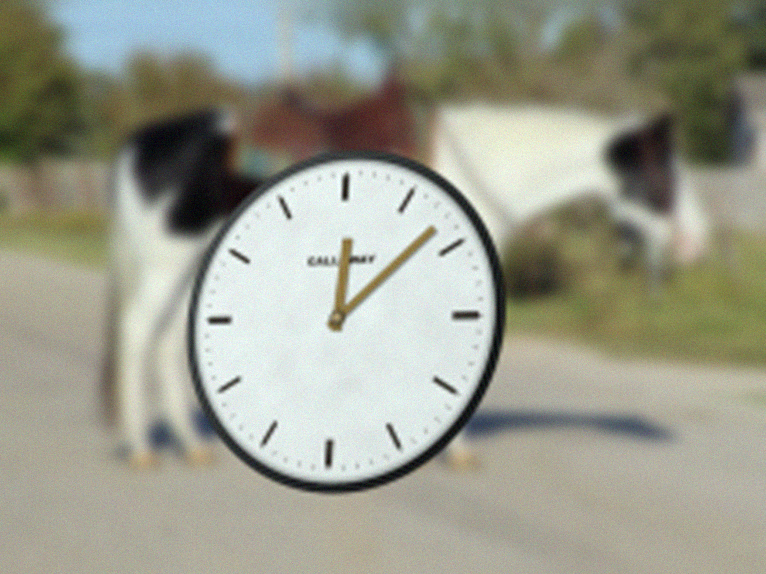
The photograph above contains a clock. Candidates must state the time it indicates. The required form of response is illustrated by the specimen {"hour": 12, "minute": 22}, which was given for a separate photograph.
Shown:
{"hour": 12, "minute": 8}
